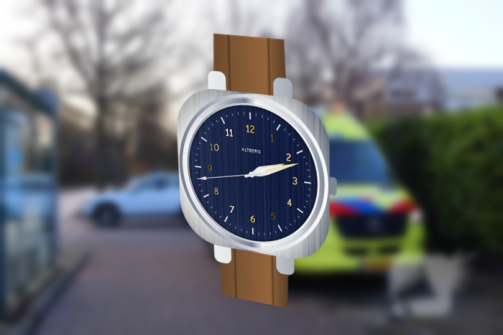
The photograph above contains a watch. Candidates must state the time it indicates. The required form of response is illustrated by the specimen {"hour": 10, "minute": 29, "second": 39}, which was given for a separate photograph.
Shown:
{"hour": 2, "minute": 11, "second": 43}
